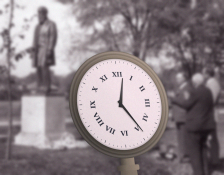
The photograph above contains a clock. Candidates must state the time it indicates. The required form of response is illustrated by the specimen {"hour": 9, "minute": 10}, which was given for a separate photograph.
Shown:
{"hour": 12, "minute": 24}
